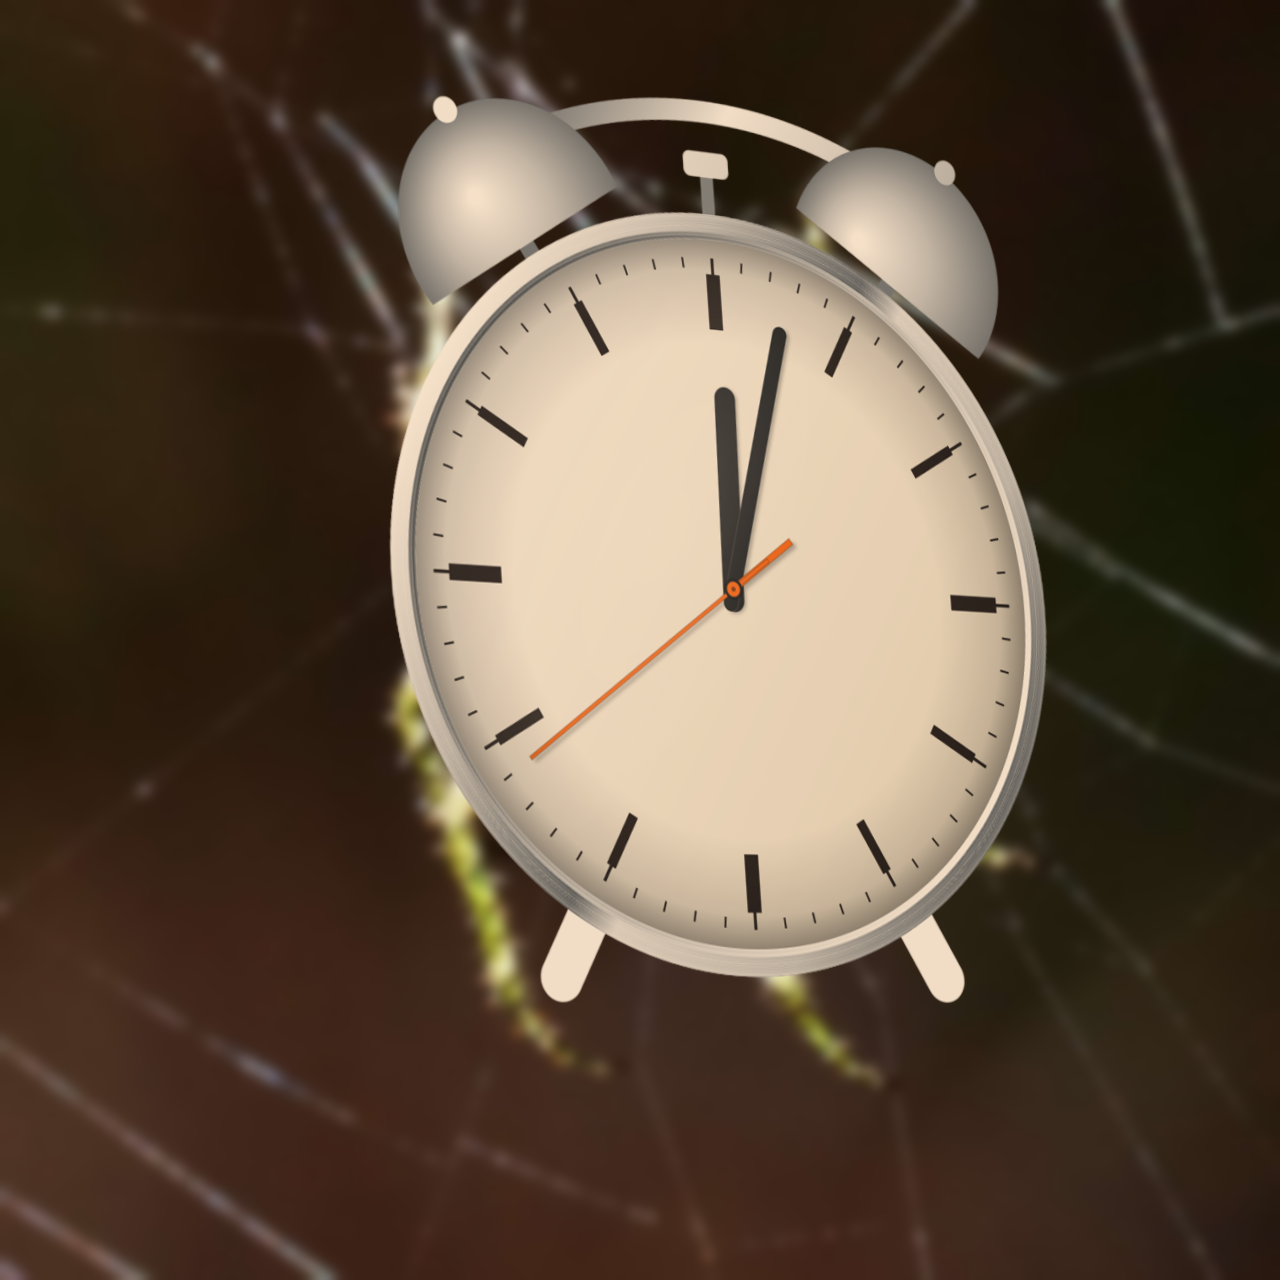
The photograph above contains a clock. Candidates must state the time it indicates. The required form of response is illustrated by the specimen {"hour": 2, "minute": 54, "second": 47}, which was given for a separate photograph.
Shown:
{"hour": 12, "minute": 2, "second": 39}
